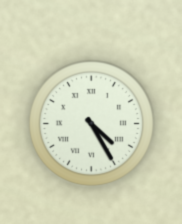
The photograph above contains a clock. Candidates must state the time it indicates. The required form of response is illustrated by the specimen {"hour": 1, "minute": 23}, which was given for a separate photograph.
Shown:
{"hour": 4, "minute": 25}
